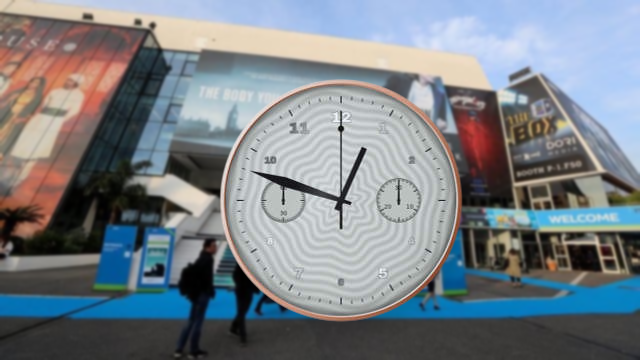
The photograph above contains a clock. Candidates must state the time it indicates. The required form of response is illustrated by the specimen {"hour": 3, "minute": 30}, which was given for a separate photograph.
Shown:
{"hour": 12, "minute": 48}
